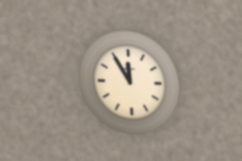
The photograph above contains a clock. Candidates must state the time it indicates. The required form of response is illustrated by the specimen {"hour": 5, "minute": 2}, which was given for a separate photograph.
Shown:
{"hour": 11, "minute": 55}
